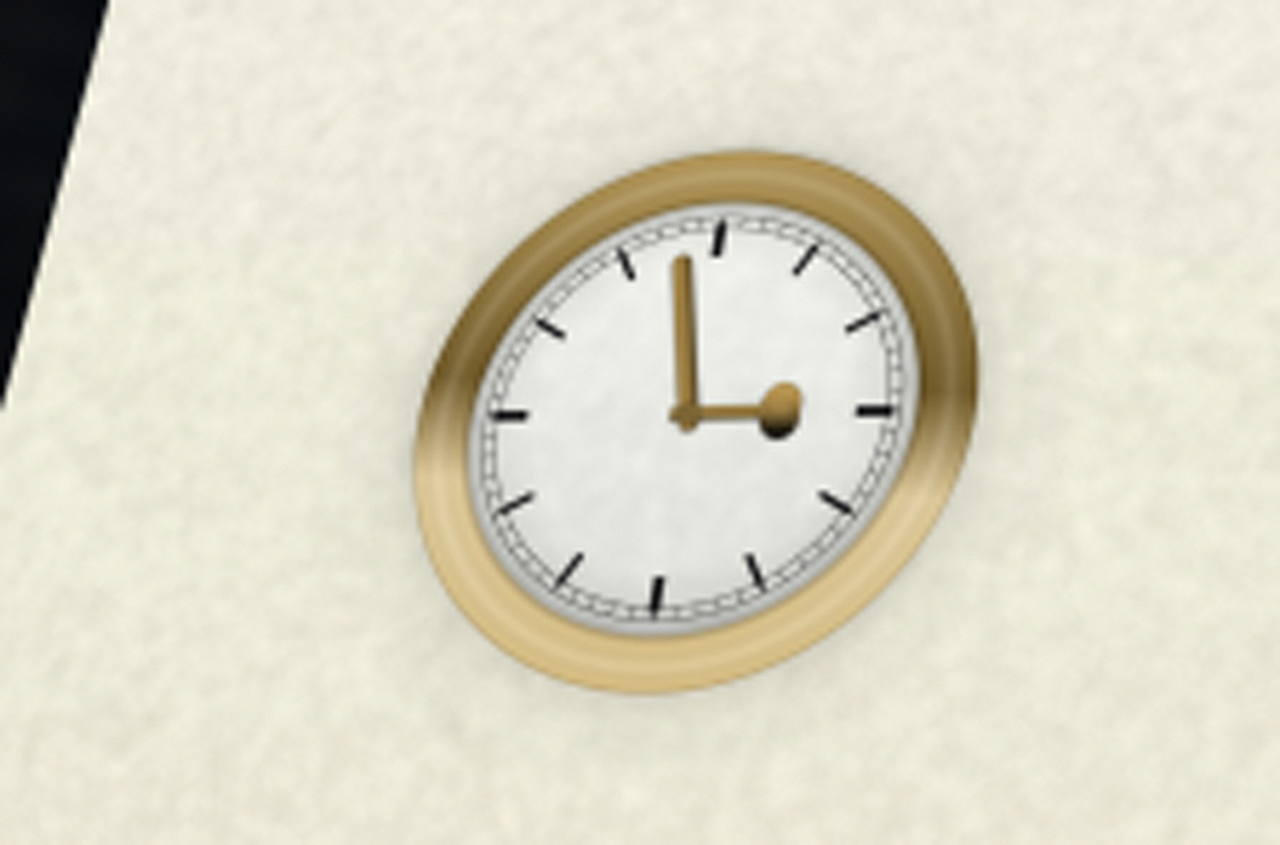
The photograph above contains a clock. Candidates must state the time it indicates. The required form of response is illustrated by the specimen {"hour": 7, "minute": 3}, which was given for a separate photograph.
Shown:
{"hour": 2, "minute": 58}
